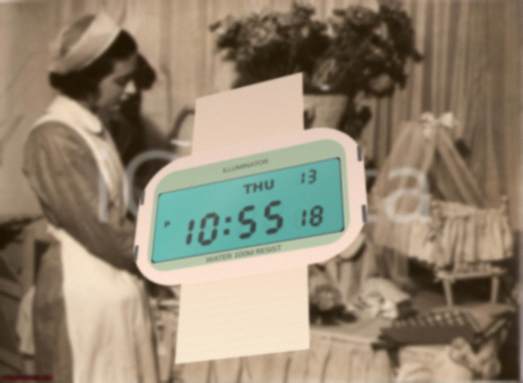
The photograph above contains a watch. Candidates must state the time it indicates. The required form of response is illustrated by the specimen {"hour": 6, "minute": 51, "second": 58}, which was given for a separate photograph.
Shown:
{"hour": 10, "minute": 55, "second": 18}
